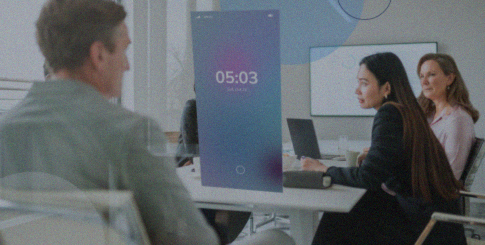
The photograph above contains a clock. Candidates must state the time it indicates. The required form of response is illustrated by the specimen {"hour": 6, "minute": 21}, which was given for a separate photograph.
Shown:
{"hour": 5, "minute": 3}
